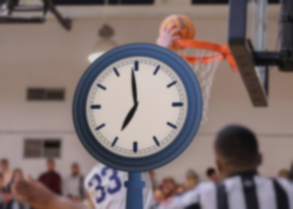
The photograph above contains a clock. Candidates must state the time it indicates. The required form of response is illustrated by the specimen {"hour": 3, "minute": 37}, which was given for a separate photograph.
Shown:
{"hour": 6, "minute": 59}
